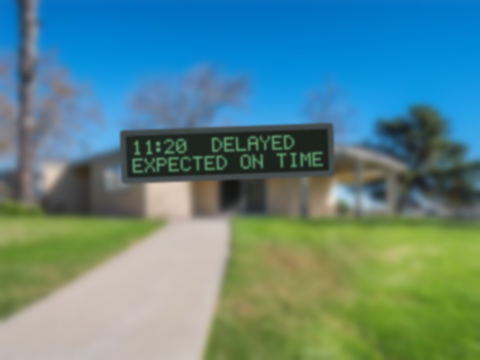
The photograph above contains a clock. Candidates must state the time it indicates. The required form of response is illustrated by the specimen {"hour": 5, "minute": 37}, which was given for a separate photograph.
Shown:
{"hour": 11, "minute": 20}
